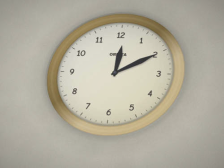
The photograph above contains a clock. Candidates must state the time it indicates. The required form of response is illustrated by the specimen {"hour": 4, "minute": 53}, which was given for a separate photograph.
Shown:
{"hour": 12, "minute": 10}
